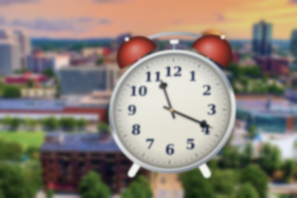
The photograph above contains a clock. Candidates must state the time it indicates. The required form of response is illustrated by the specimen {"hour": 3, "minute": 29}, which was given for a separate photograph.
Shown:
{"hour": 11, "minute": 19}
